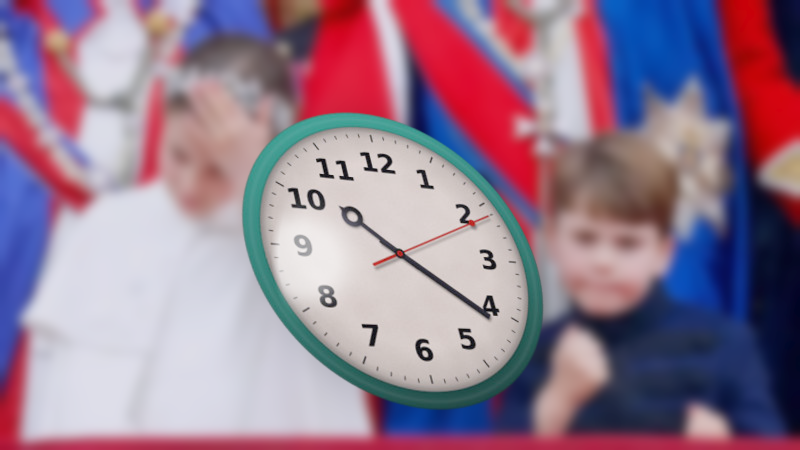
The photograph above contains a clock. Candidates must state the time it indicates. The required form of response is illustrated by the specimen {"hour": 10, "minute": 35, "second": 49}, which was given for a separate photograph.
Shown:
{"hour": 10, "minute": 21, "second": 11}
